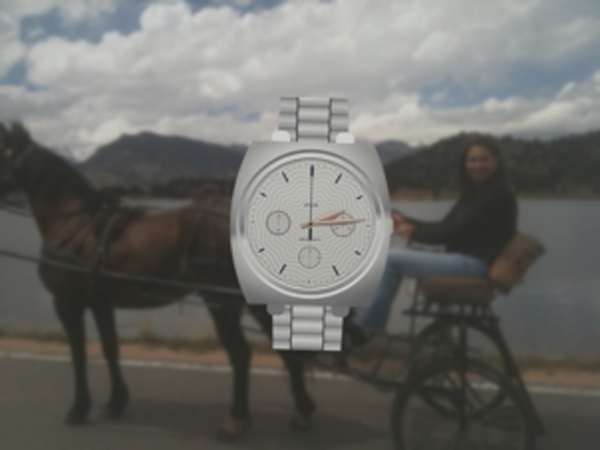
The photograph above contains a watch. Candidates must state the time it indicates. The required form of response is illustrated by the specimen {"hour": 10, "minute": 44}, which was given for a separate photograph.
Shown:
{"hour": 2, "minute": 14}
